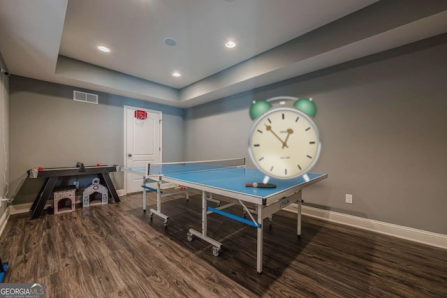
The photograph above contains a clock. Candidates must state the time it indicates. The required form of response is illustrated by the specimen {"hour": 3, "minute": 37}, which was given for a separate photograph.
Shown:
{"hour": 12, "minute": 53}
